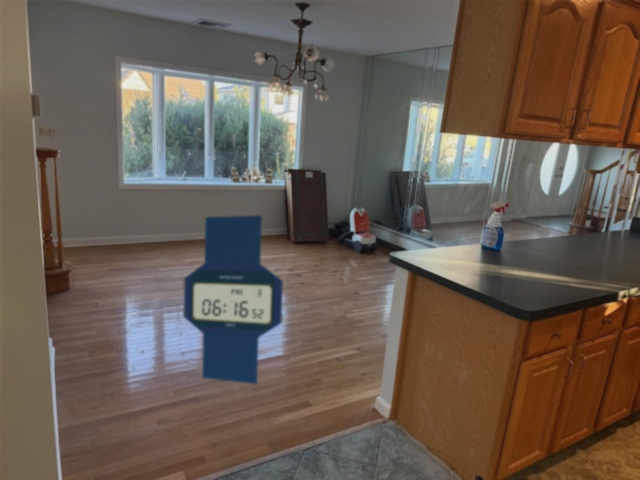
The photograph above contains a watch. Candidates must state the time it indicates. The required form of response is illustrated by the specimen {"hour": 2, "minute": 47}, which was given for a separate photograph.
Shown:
{"hour": 6, "minute": 16}
